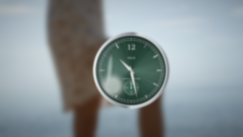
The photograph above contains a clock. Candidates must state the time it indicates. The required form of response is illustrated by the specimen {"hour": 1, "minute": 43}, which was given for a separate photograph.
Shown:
{"hour": 10, "minute": 28}
